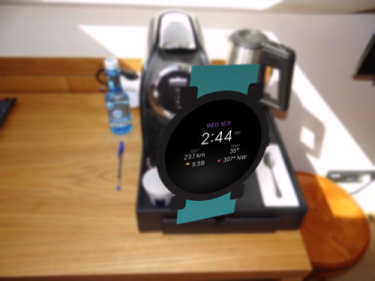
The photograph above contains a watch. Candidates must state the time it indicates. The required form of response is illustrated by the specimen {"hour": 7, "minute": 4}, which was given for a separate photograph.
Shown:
{"hour": 2, "minute": 44}
